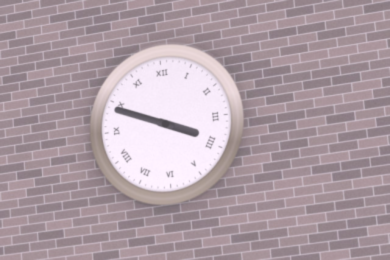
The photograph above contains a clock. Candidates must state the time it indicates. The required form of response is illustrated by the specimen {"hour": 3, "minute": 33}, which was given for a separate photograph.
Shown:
{"hour": 3, "minute": 49}
